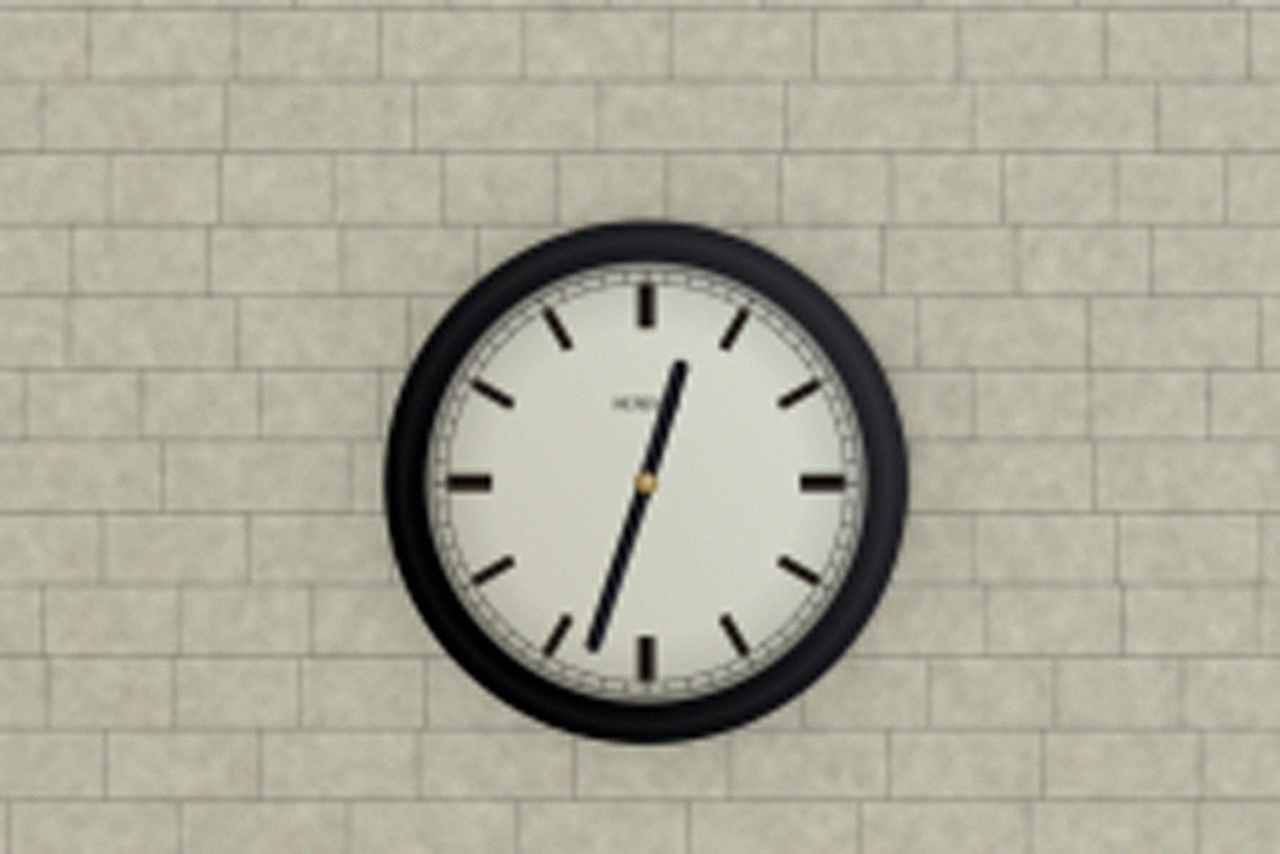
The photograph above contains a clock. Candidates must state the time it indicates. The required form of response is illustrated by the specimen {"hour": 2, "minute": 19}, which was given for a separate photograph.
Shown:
{"hour": 12, "minute": 33}
